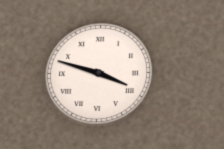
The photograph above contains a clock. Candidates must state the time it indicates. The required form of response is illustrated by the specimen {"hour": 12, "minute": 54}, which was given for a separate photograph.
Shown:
{"hour": 3, "minute": 48}
